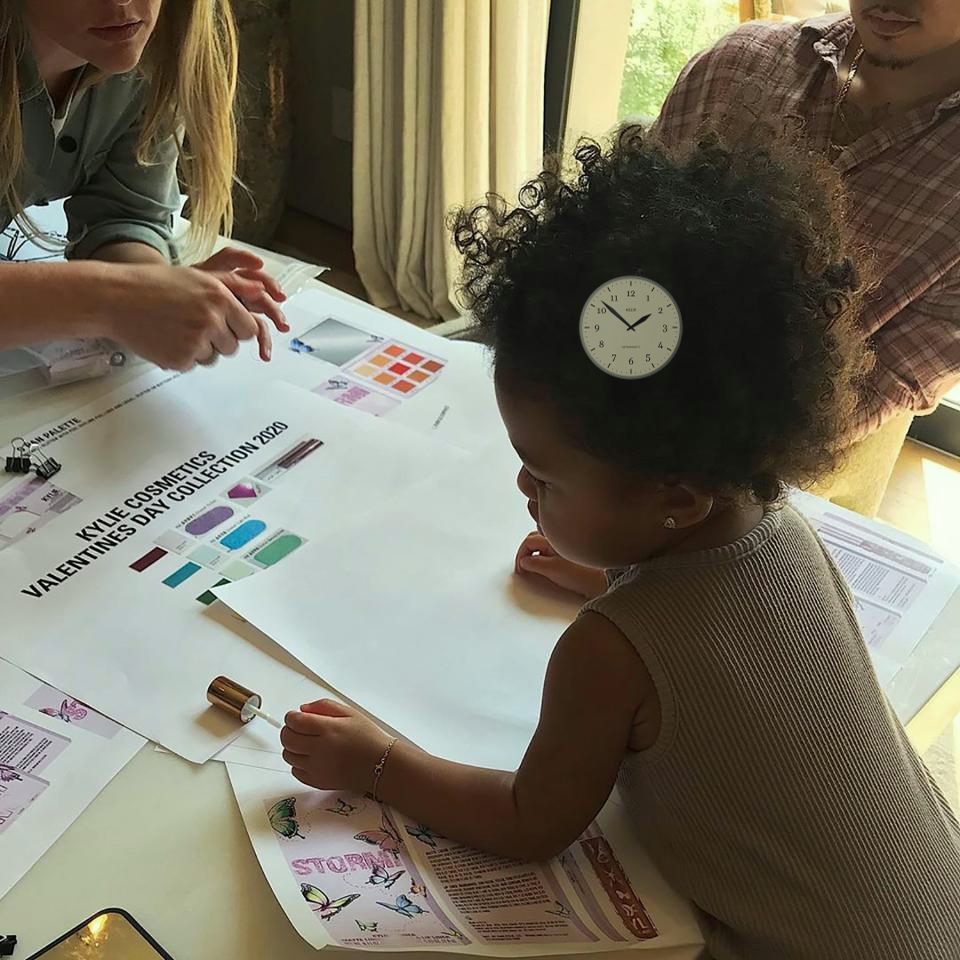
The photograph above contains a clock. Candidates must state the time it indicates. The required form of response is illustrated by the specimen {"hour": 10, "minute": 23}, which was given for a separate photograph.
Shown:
{"hour": 1, "minute": 52}
